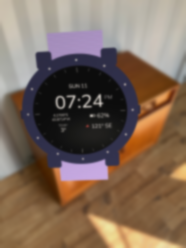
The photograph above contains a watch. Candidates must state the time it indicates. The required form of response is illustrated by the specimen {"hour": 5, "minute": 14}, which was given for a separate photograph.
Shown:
{"hour": 7, "minute": 24}
